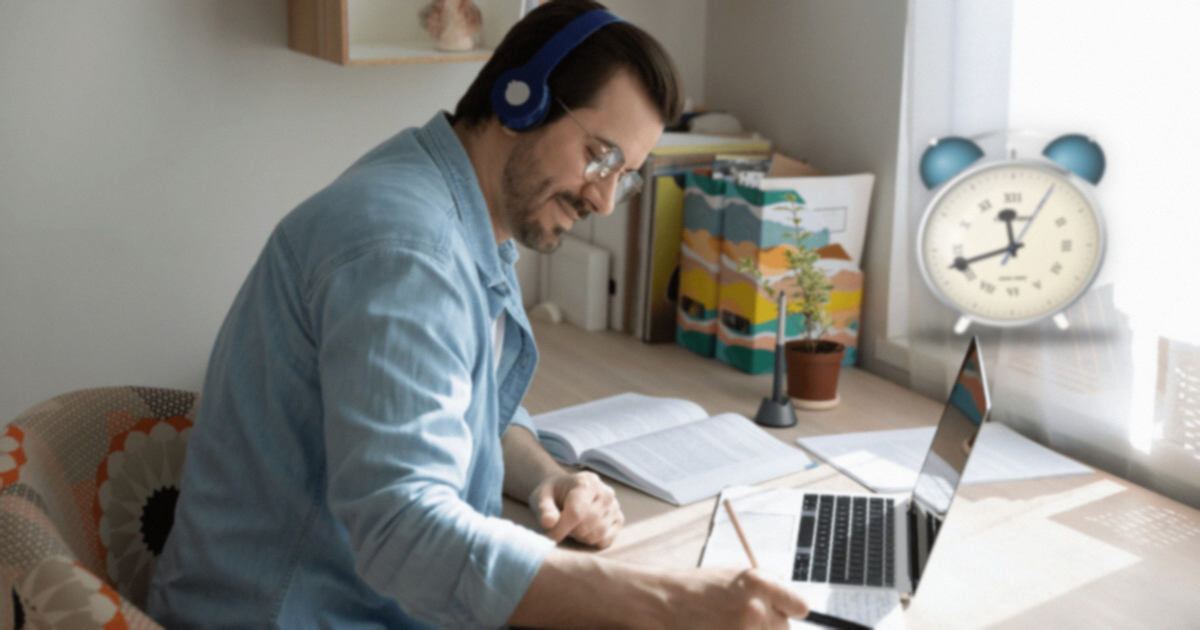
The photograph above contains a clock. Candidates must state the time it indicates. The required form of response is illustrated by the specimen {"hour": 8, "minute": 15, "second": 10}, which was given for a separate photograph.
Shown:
{"hour": 11, "minute": 42, "second": 5}
